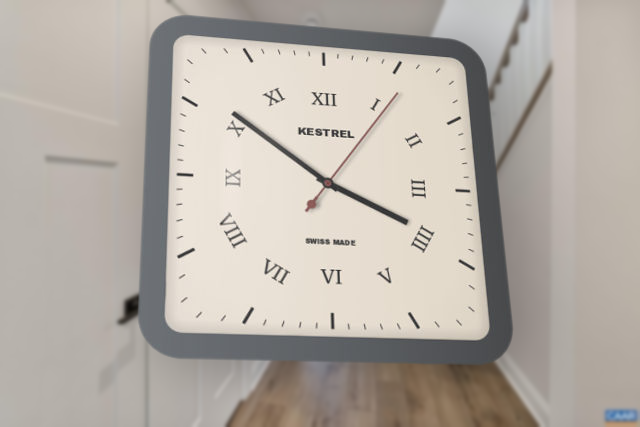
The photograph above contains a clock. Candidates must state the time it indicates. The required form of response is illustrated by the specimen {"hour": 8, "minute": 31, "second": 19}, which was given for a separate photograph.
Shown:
{"hour": 3, "minute": 51, "second": 6}
